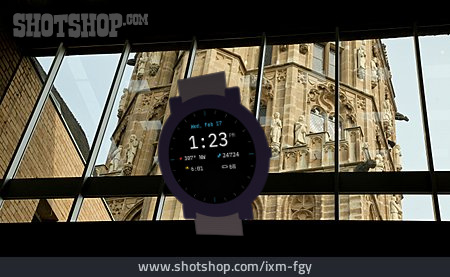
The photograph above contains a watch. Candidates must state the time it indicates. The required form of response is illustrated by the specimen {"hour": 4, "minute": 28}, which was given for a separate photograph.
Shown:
{"hour": 1, "minute": 23}
